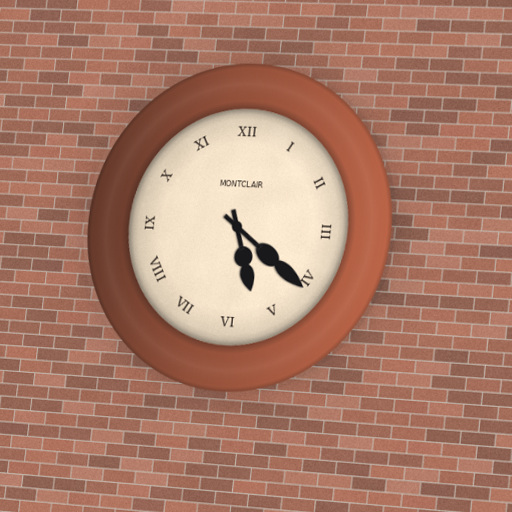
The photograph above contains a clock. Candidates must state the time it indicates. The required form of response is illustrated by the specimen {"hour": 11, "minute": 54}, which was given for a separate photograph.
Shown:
{"hour": 5, "minute": 21}
